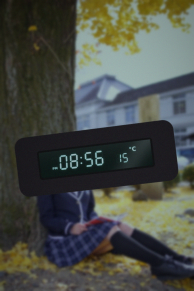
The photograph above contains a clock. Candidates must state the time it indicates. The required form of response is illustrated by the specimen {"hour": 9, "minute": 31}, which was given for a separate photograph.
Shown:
{"hour": 8, "minute": 56}
